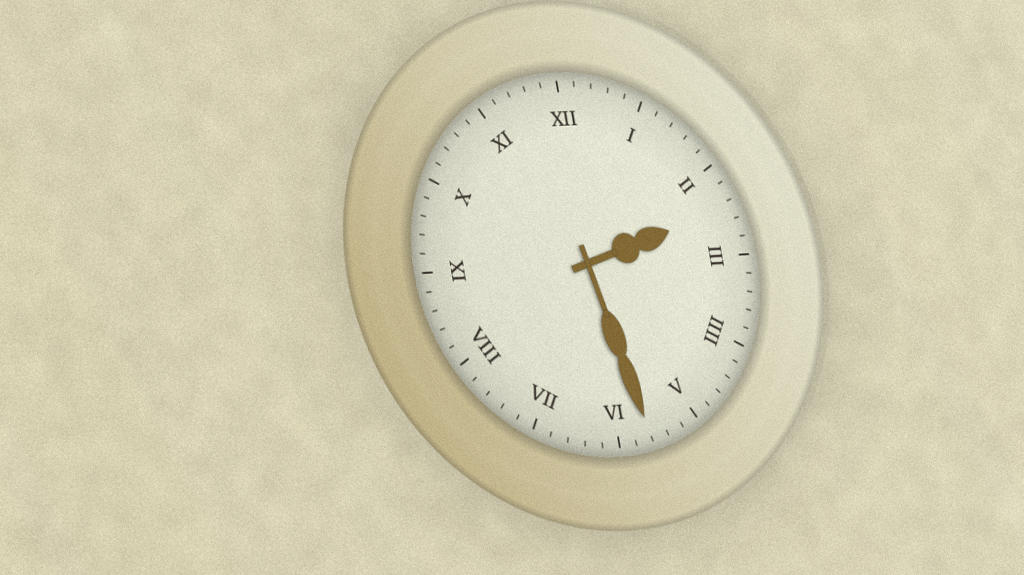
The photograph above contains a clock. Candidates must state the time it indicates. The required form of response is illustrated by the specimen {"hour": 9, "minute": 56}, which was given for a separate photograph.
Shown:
{"hour": 2, "minute": 28}
